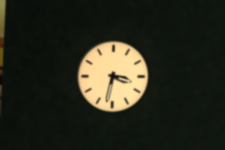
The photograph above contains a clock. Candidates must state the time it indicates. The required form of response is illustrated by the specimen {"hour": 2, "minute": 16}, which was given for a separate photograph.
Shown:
{"hour": 3, "minute": 32}
